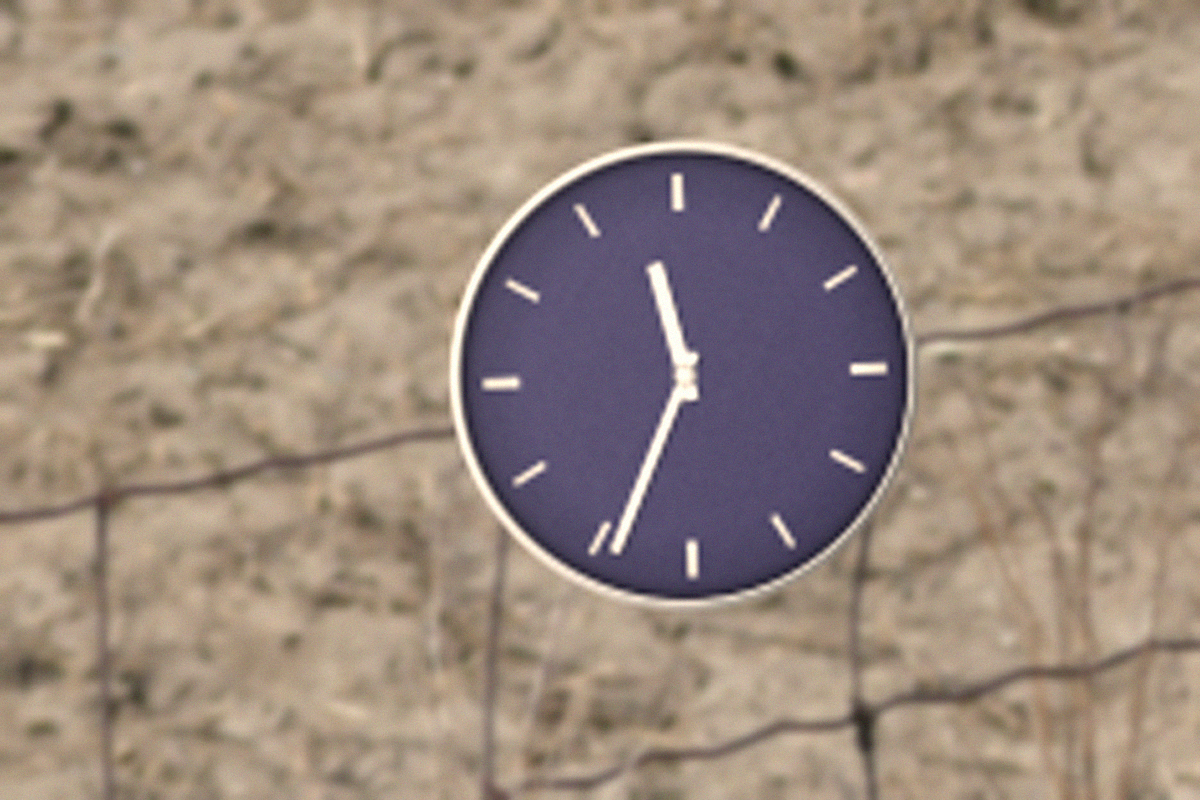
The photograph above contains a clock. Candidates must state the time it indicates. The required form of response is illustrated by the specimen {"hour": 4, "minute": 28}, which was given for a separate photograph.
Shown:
{"hour": 11, "minute": 34}
